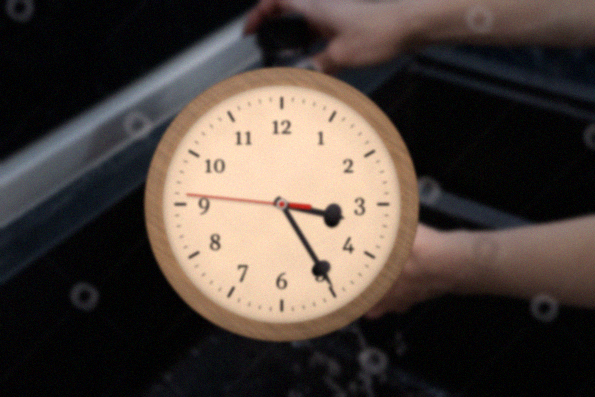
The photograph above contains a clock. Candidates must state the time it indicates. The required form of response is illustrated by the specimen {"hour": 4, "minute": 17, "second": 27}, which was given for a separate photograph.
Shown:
{"hour": 3, "minute": 24, "second": 46}
